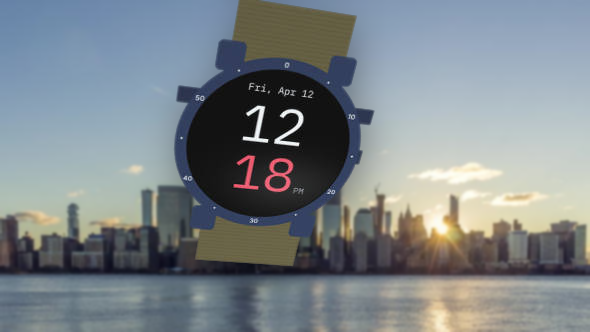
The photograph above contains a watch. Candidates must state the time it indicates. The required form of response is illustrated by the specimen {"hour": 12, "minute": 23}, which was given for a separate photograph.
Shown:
{"hour": 12, "minute": 18}
